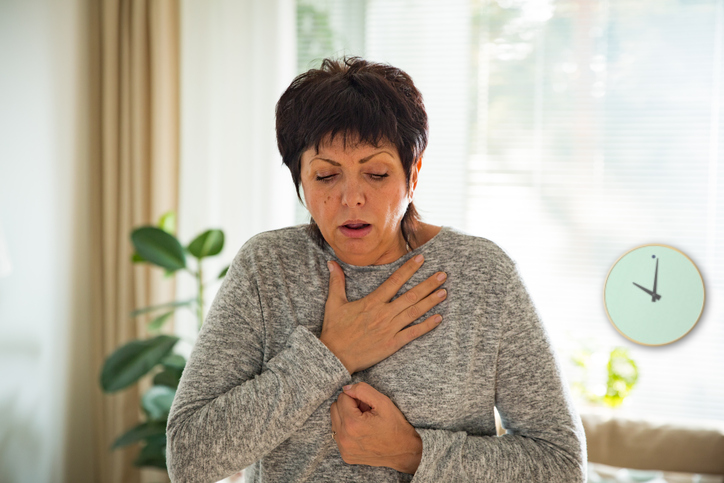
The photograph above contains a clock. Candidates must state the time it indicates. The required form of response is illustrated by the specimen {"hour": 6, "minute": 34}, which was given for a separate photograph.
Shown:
{"hour": 10, "minute": 1}
